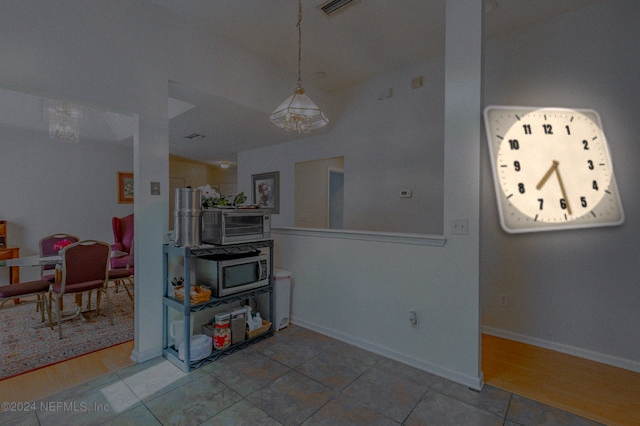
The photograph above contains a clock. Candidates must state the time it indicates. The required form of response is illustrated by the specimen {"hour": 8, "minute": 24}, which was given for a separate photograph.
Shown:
{"hour": 7, "minute": 29}
